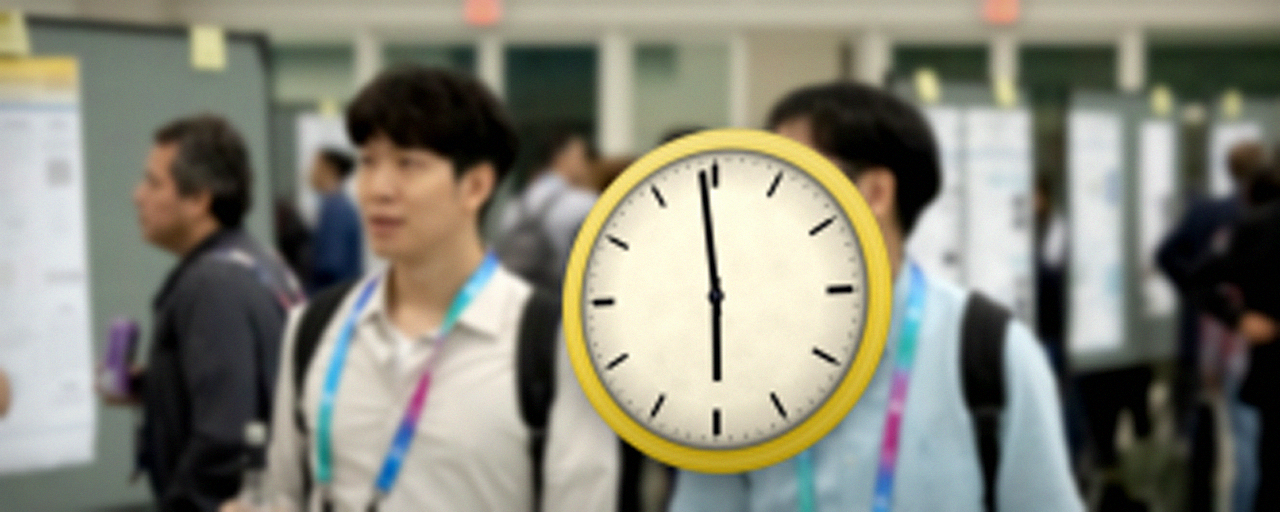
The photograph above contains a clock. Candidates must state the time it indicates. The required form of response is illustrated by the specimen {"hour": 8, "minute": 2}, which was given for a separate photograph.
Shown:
{"hour": 5, "minute": 59}
